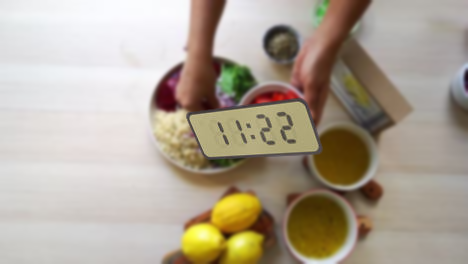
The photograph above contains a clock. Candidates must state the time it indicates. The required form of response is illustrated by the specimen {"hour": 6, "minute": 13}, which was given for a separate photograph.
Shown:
{"hour": 11, "minute": 22}
